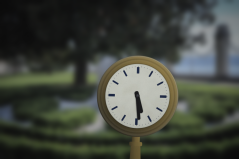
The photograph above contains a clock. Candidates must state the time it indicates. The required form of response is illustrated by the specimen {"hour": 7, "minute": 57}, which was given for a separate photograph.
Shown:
{"hour": 5, "minute": 29}
